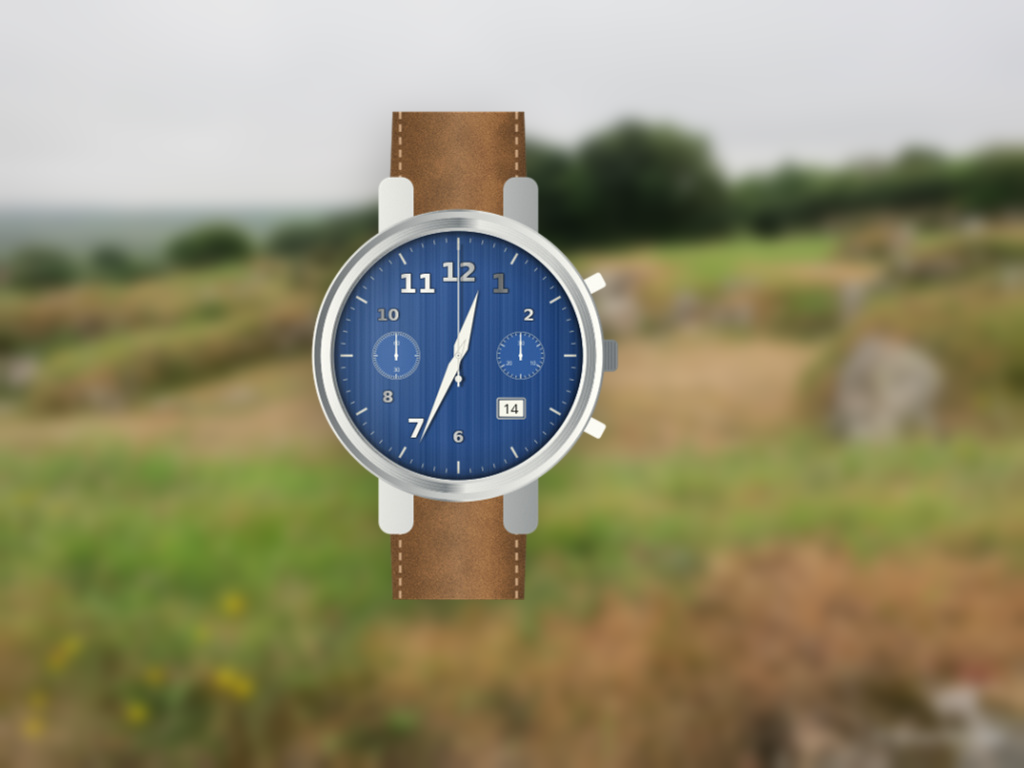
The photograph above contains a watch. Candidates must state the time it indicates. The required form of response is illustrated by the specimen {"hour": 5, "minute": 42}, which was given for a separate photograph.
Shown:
{"hour": 12, "minute": 34}
